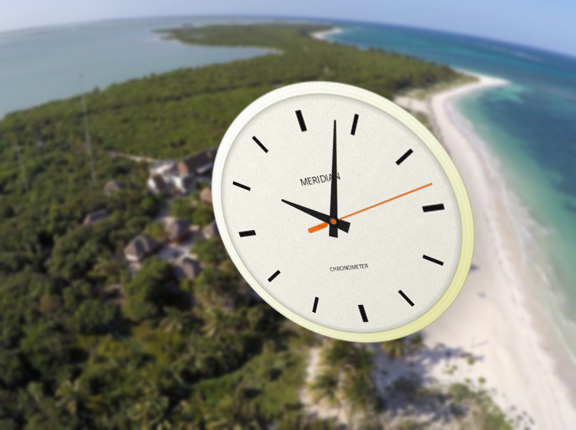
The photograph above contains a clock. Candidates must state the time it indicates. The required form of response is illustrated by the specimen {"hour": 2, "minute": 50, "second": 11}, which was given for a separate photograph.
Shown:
{"hour": 10, "minute": 3, "second": 13}
